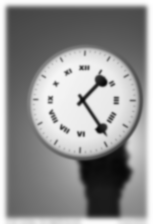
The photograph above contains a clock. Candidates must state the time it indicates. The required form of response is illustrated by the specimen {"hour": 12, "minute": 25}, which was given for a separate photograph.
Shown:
{"hour": 1, "minute": 24}
